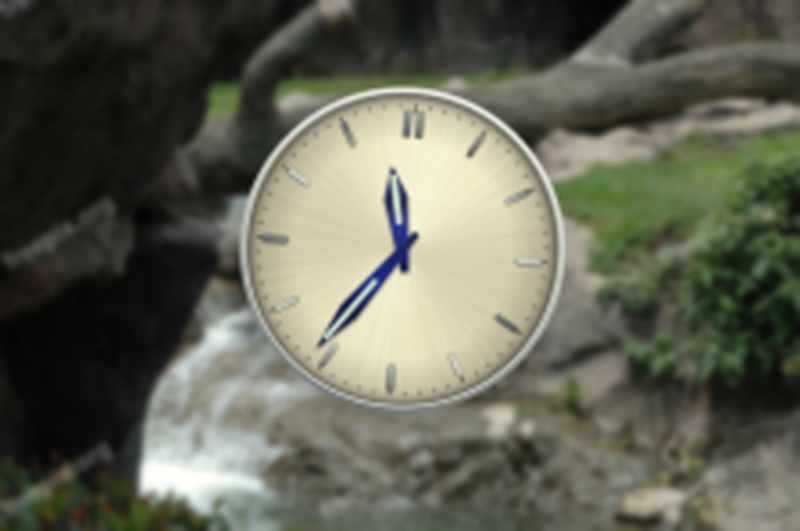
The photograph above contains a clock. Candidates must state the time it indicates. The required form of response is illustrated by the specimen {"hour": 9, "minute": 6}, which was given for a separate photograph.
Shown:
{"hour": 11, "minute": 36}
